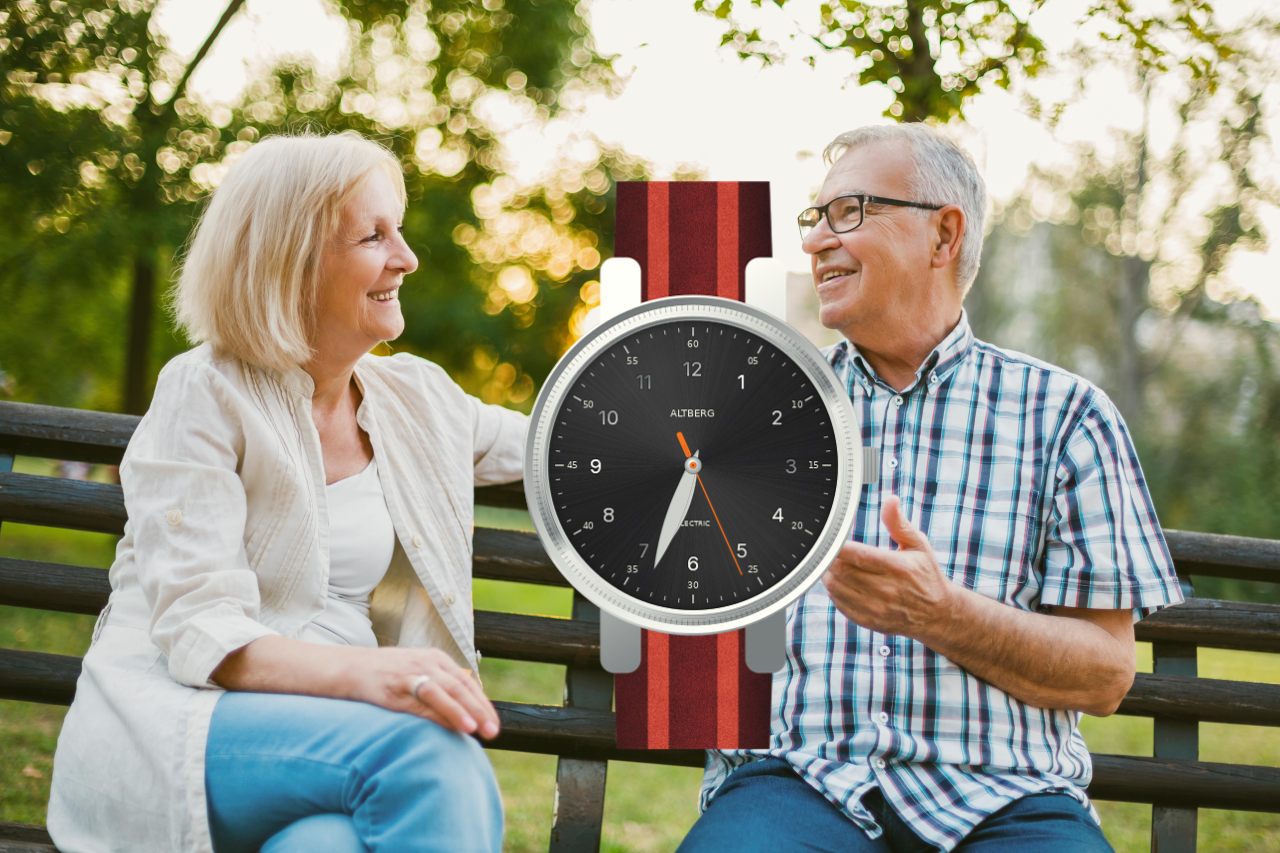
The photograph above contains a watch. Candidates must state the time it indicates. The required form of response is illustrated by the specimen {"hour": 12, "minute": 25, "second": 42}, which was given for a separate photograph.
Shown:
{"hour": 6, "minute": 33, "second": 26}
